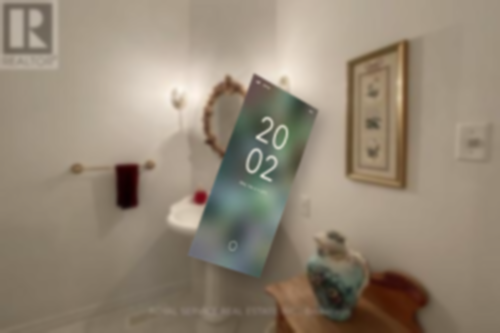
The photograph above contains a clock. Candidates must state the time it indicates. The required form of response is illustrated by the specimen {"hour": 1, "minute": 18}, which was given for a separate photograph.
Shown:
{"hour": 20, "minute": 2}
